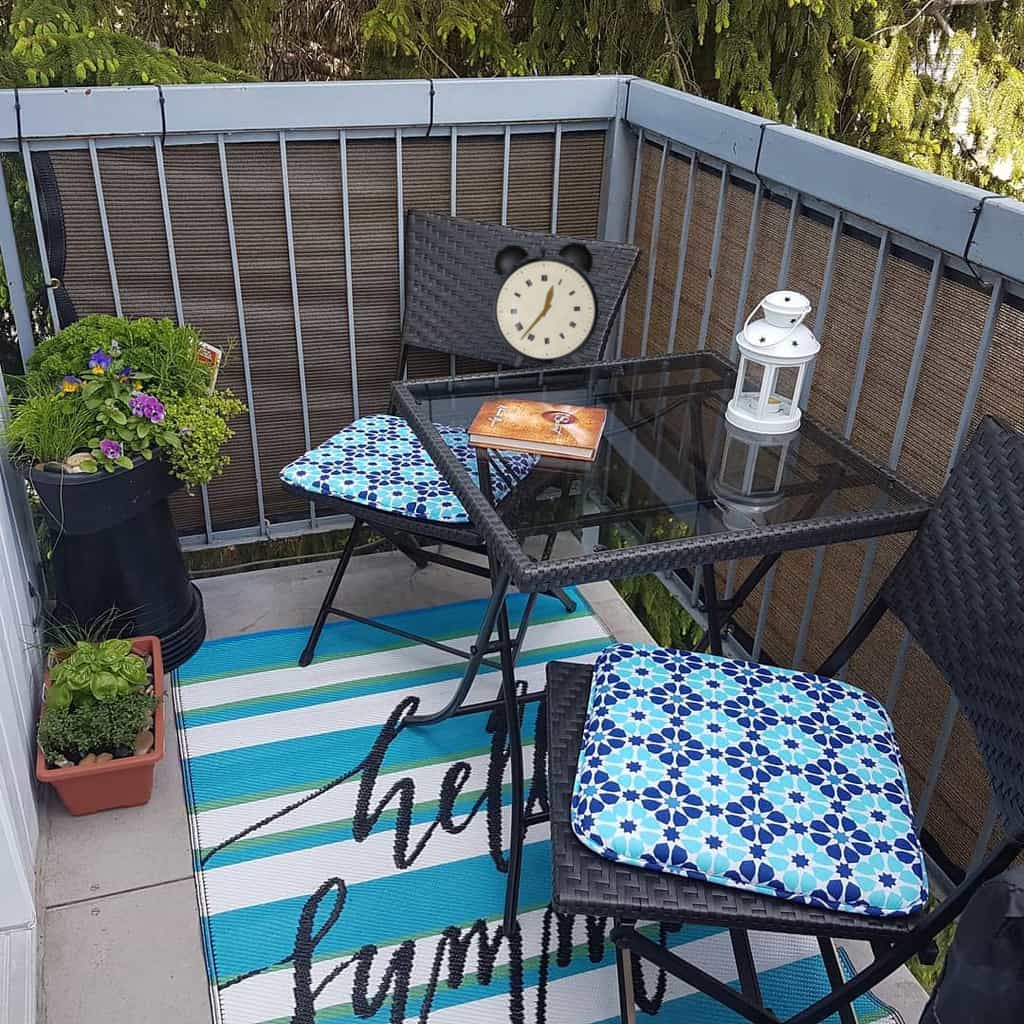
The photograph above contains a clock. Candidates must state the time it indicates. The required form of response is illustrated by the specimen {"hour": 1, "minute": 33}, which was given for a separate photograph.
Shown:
{"hour": 12, "minute": 37}
